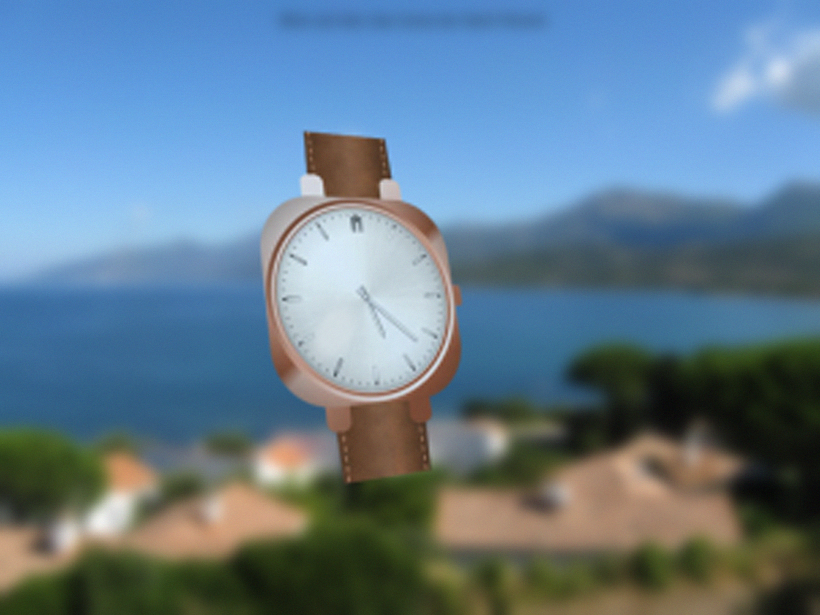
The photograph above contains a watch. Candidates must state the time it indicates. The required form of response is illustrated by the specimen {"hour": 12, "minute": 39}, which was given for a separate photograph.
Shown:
{"hour": 5, "minute": 22}
